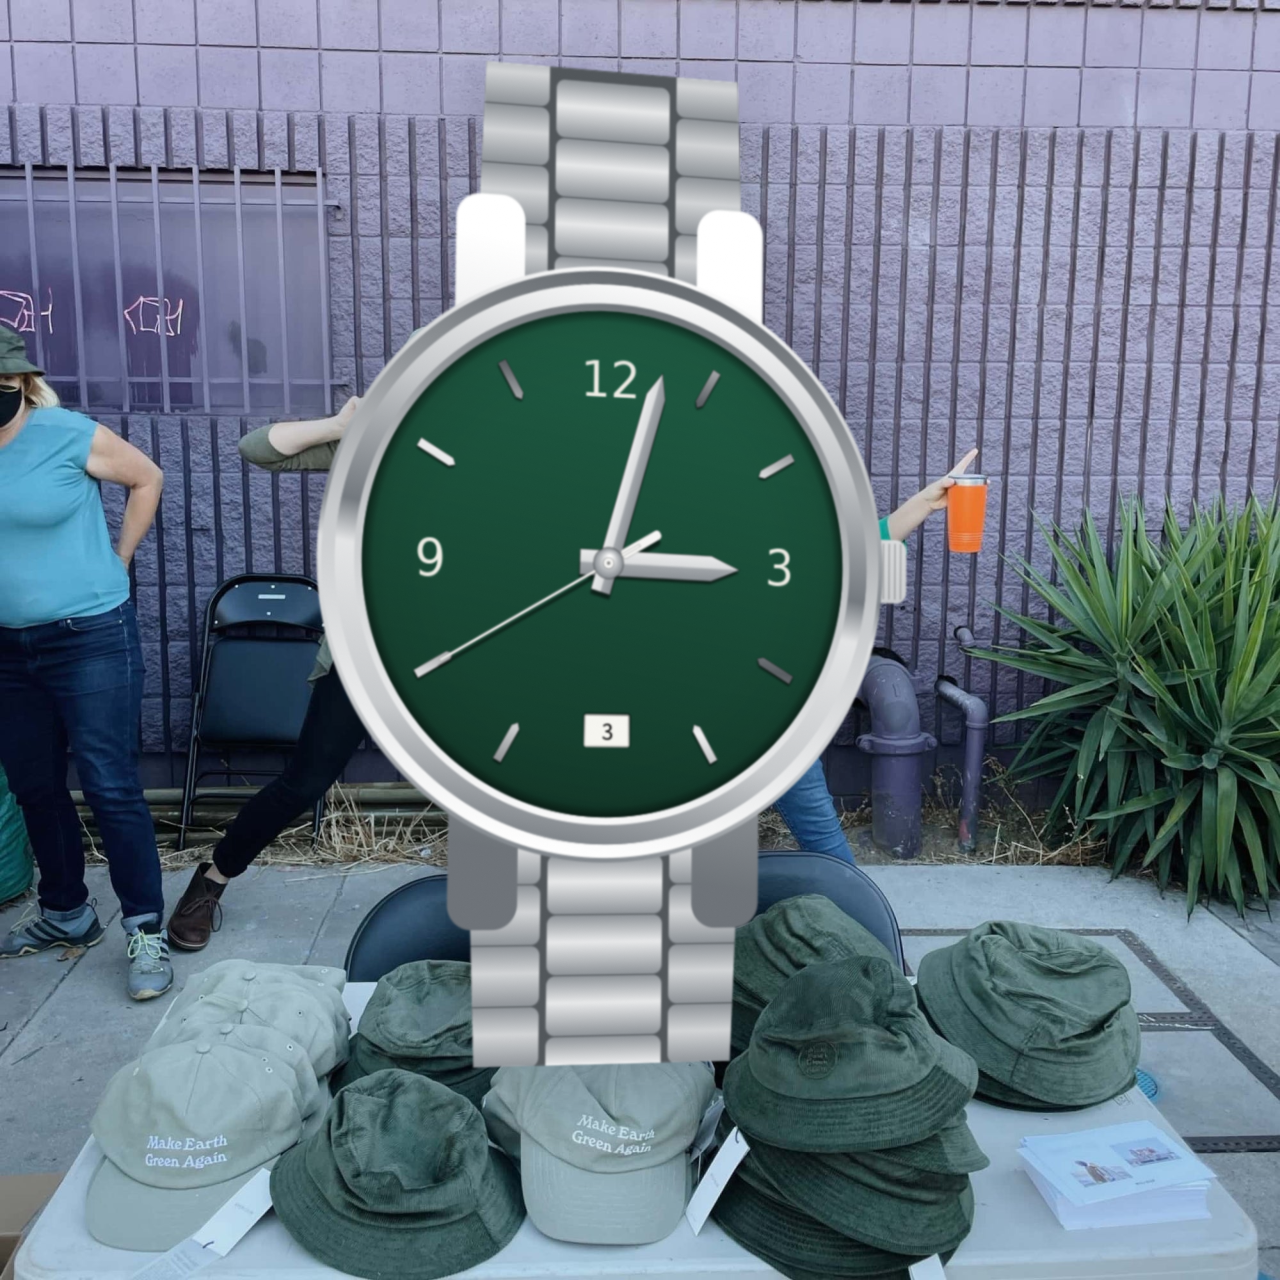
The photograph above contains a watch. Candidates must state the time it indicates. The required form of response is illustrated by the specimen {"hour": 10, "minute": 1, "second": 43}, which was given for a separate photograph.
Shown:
{"hour": 3, "minute": 2, "second": 40}
